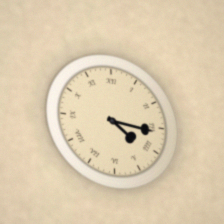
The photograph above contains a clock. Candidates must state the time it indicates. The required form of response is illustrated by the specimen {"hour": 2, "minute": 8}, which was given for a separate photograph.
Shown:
{"hour": 4, "minute": 16}
